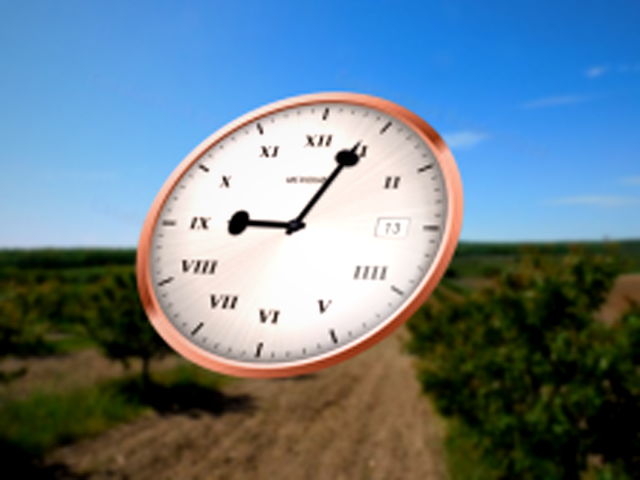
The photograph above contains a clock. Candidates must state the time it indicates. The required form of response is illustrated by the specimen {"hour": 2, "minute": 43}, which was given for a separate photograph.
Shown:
{"hour": 9, "minute": 4}
